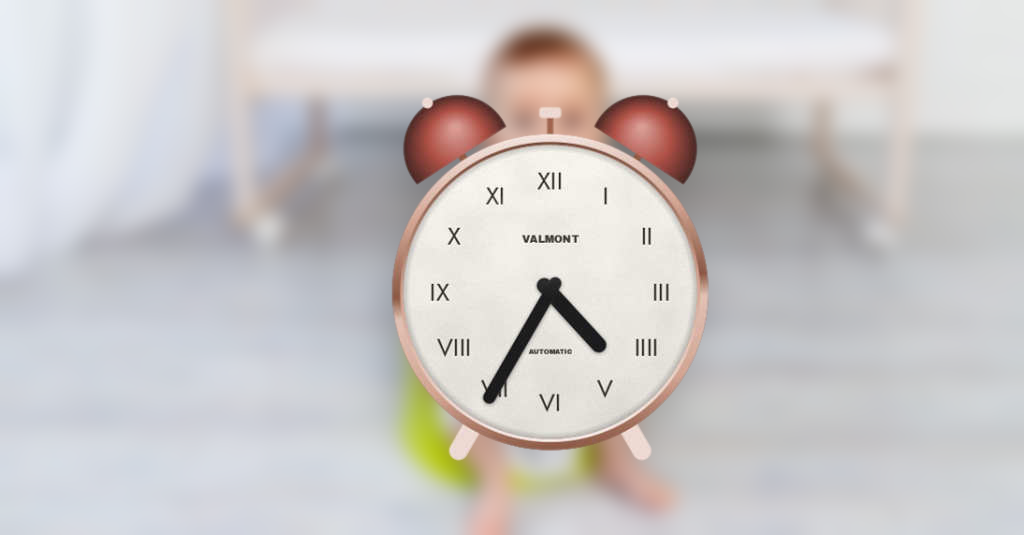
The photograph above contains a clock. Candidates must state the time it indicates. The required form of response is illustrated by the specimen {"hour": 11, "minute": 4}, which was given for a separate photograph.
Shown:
{"hour": 4, "minute": 35}
